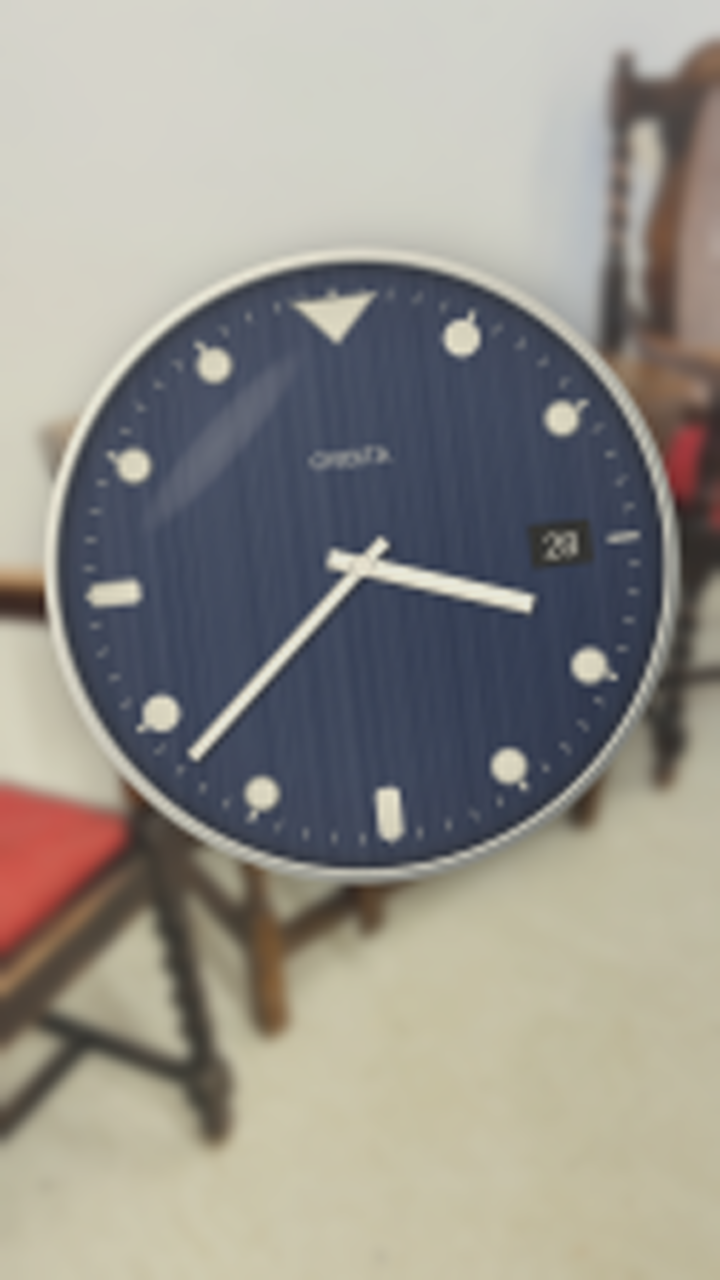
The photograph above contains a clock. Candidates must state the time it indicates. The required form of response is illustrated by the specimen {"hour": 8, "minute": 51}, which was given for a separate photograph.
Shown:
{"hour": 3, "minute": 38}
